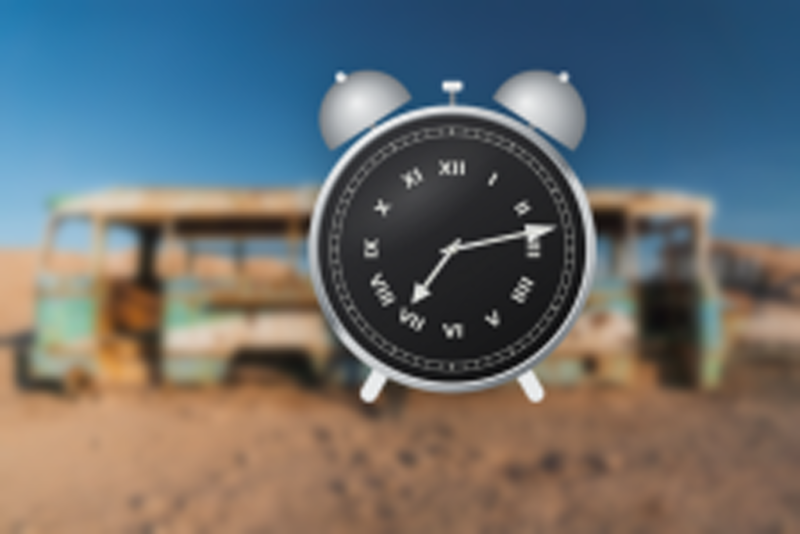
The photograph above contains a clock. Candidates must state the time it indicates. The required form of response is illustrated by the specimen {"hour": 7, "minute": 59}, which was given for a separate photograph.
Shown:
{"hour": 7, "minute": 13}
